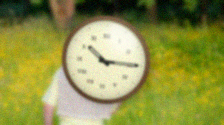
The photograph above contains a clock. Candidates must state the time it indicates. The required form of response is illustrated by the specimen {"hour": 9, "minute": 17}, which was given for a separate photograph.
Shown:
{"hour": 10, "minute": 15}
